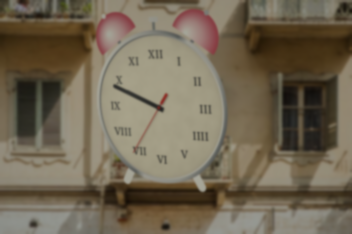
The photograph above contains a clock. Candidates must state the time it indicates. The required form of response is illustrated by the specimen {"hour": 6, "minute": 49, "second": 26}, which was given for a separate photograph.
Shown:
{"hour": 9, "minute": 48, "second": 36}
